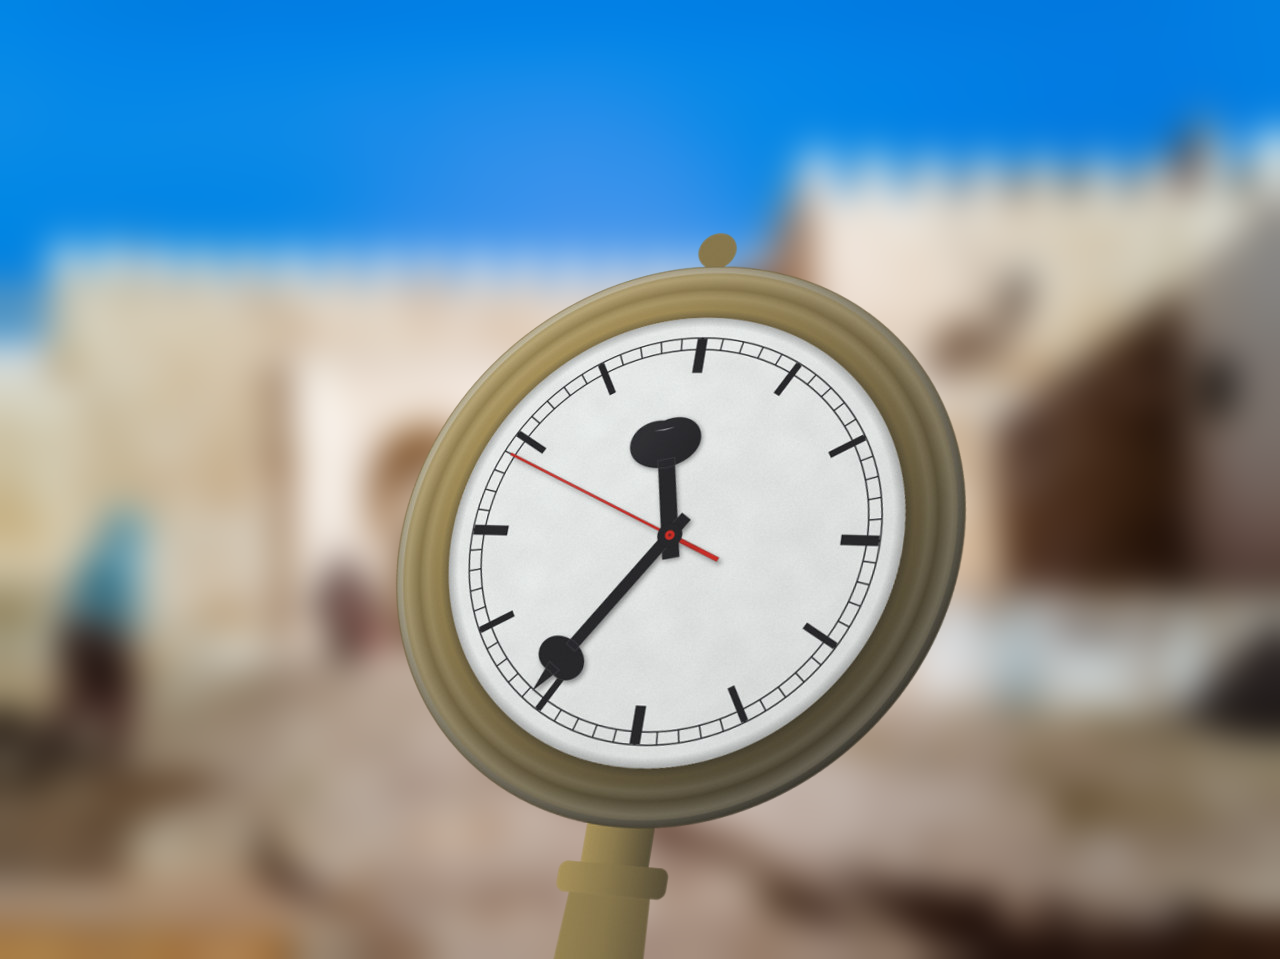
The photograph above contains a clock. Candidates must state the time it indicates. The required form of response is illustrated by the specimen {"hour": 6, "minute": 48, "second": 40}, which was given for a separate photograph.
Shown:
{"hour": 11, "minute": 35, "second": 49}
